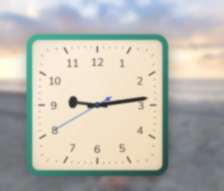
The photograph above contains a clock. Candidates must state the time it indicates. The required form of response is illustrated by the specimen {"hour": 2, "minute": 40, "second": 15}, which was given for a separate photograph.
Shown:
{"hour": 9, "minute": 13, "second": 40}
